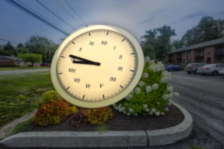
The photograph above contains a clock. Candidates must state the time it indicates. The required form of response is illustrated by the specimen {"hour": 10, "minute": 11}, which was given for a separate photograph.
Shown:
{"hour": 8, "minute": 46}
